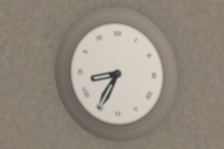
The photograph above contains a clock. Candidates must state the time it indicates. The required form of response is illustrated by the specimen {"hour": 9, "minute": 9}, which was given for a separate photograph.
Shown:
{"hour": 8, "minute": 35}
